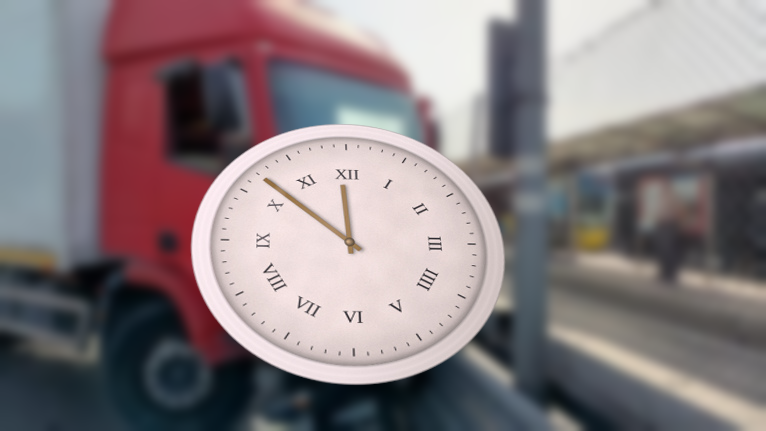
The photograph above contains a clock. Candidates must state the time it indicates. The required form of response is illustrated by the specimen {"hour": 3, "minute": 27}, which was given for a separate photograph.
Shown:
{"hour": 11, "minute": 52}
